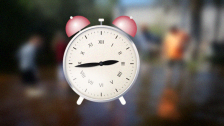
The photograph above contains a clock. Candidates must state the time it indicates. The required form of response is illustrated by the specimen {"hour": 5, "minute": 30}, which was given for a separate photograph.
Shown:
{"hour": 2, "minute": 44}
